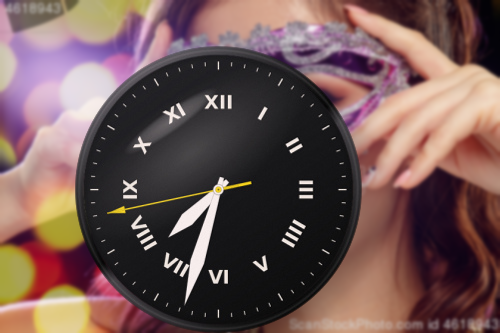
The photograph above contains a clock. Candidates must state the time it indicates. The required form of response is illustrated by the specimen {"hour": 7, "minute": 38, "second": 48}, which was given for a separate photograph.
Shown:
{"hour": 7, "minute": 32, "second": 43}
